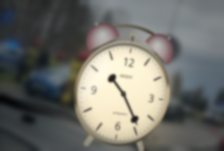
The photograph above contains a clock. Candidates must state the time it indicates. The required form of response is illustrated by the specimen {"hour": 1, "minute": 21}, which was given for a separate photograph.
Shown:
{"hour": 10, "minute": 24}
